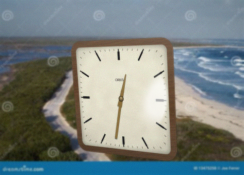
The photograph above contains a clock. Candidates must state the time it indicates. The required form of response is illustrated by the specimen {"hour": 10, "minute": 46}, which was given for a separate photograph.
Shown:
{"hour": 12, "minute": 32}
